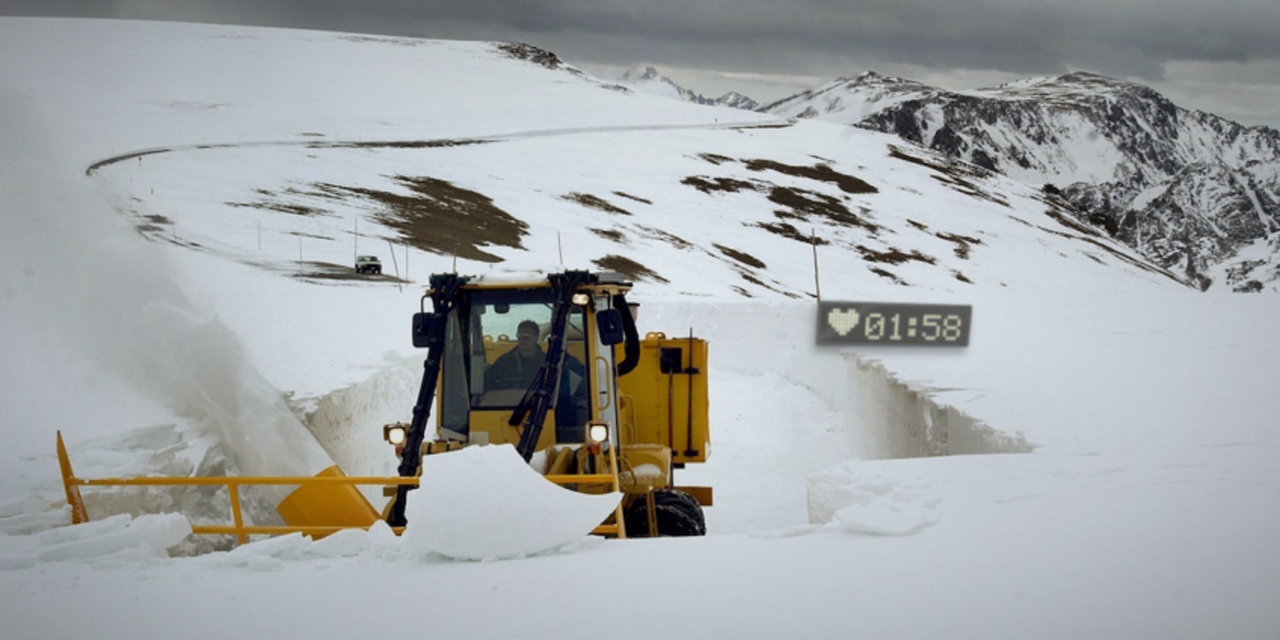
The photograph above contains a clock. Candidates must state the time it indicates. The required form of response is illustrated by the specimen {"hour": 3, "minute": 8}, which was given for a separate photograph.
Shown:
{"hour": 1, "minute": 58}
